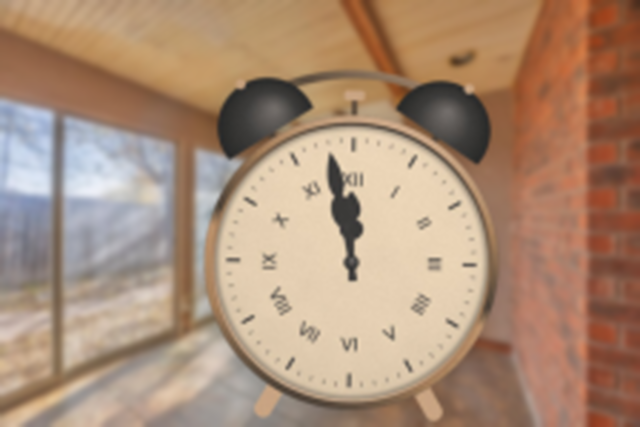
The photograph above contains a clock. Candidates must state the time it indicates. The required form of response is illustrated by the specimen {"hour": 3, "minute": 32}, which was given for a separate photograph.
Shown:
{"hour": 11, "minute": 58}
